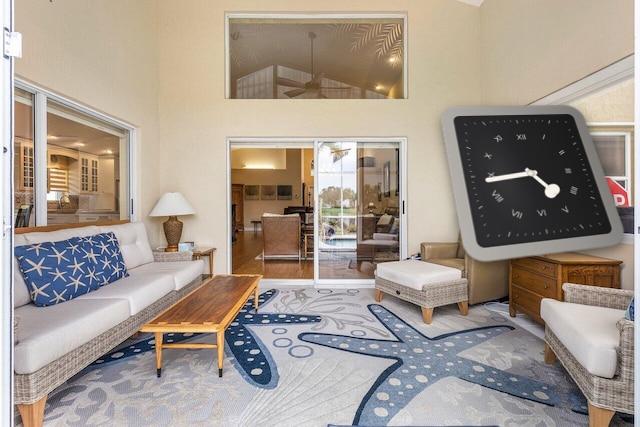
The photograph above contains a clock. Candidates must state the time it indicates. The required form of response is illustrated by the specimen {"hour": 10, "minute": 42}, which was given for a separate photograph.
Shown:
{"hour": 4, "minute": 44}
